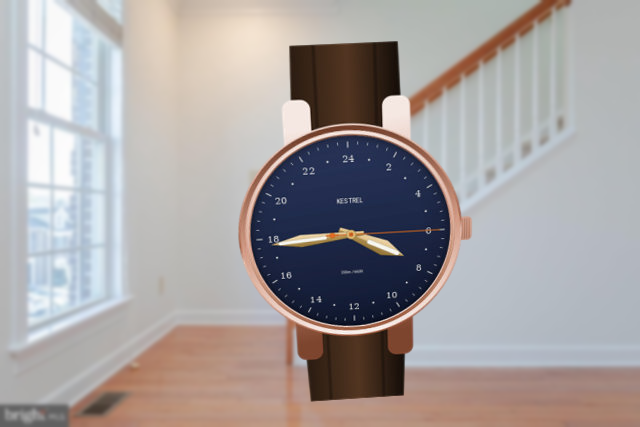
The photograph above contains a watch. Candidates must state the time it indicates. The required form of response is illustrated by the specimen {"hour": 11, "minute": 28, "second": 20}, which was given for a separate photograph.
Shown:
{"hour": 7, "minute": 44, "second": 15}
